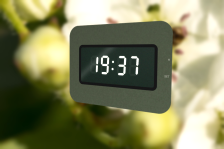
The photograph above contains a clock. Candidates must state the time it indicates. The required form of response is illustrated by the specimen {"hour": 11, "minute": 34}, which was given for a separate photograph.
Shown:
{"hour": 19, "minute": 37}
